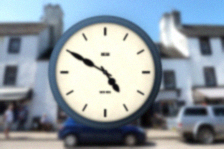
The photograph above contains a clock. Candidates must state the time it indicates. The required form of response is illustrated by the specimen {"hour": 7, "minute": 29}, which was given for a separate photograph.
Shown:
{"hour": 4, "minute": 50}
